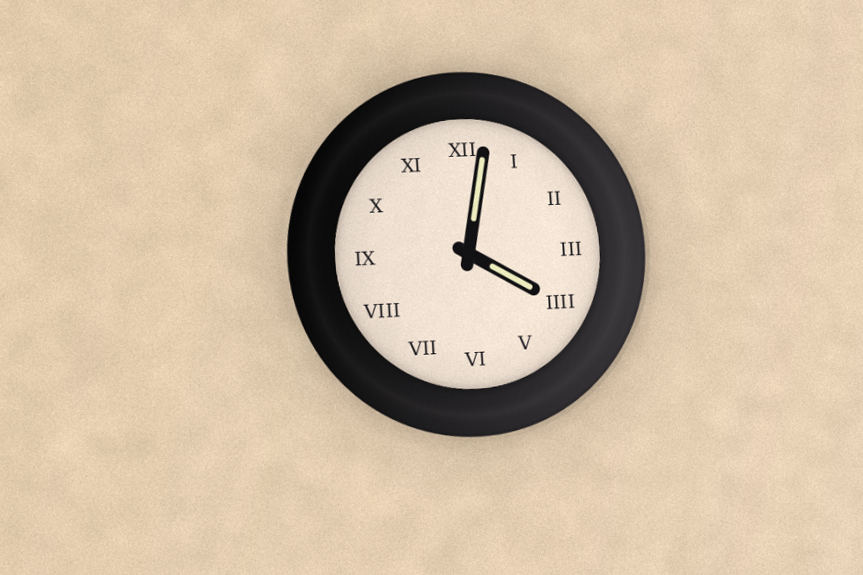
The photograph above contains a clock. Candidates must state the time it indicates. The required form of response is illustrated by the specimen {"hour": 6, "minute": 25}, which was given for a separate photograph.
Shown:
{"hour": 4, "minute": 2}
